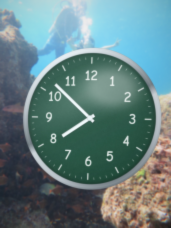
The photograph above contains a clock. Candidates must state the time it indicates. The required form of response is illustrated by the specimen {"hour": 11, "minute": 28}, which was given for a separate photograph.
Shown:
{"hour": 7, "minute": 52}
